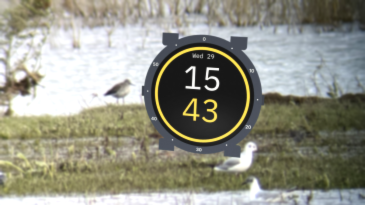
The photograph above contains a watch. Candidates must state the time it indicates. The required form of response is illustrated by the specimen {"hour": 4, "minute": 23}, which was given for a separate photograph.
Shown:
{"hour": 15, "minute": 43}
